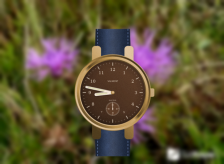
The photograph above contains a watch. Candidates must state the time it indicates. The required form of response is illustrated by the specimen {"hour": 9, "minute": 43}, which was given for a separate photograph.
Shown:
{"hour": 8, "minute": 47}
